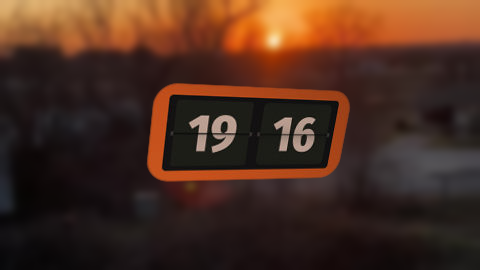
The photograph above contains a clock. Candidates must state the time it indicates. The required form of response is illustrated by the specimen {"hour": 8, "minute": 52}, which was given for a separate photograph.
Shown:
{"hour": 19, "minute": 16}
